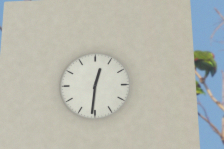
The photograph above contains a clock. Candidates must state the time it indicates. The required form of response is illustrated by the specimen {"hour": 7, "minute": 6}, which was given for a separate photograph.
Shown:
{"hour": 12, "minute": 31}
